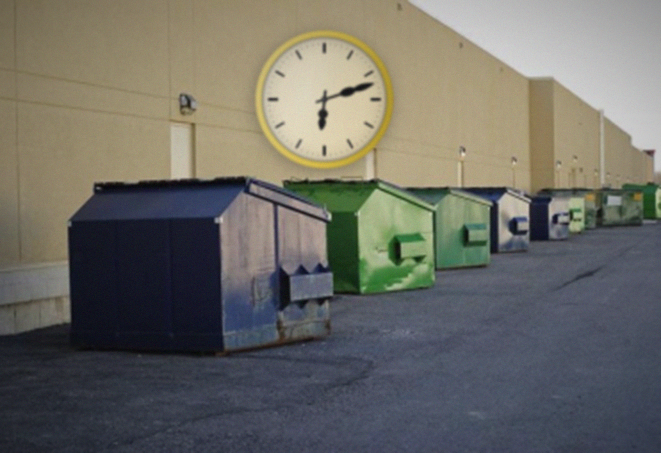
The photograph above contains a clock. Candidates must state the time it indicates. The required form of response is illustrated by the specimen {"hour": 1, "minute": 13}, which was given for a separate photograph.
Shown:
{"hour": 6, "minute": 12}
